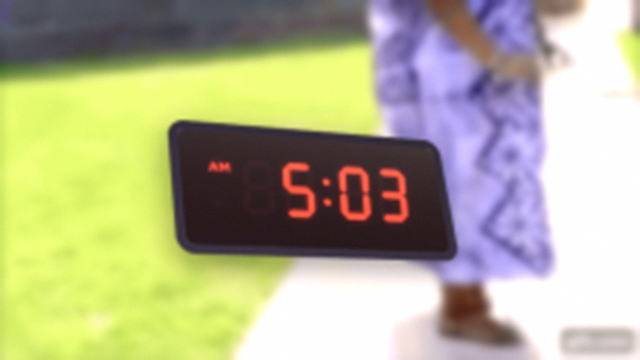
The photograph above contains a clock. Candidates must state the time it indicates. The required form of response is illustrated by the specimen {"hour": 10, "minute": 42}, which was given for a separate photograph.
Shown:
{"hour": 5, "minute": 3}
